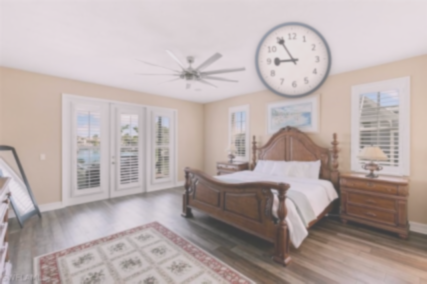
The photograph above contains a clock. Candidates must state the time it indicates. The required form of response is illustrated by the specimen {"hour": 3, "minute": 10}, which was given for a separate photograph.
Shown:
{"hour": 8, "minute": 55}
